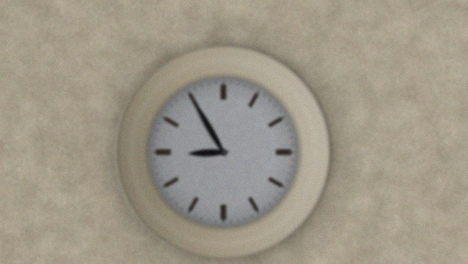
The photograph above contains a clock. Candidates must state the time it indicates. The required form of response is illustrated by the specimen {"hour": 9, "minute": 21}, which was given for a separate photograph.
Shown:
{"hour": 8, "minute": 55}
